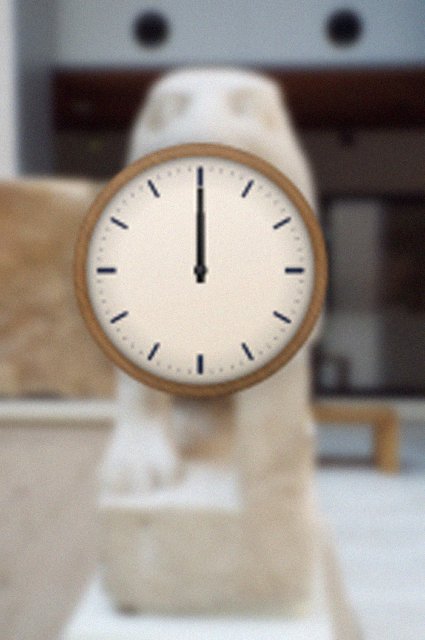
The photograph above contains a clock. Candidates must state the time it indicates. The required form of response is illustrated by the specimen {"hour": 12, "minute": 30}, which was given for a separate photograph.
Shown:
{"hour": 12, "minute": 0}
